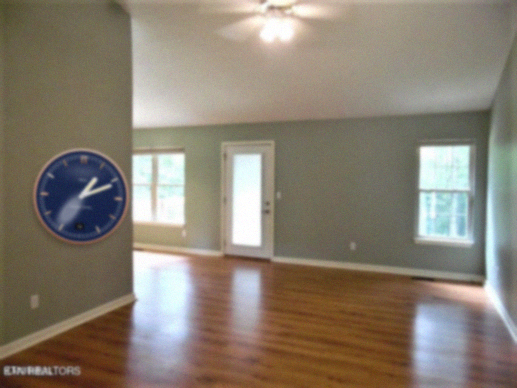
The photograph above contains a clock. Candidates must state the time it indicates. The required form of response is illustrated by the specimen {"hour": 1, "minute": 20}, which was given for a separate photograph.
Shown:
{"hour": 1, "minute": 11}
